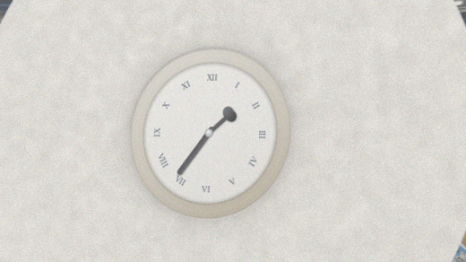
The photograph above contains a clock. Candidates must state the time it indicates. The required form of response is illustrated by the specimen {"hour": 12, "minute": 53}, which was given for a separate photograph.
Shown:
{"hour": 1, "minute": 36}
